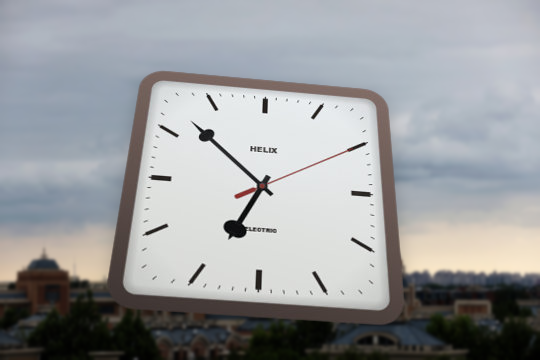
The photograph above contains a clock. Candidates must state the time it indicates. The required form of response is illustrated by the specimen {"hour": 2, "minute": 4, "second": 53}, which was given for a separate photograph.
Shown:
{"hour": 6, "minute": 52, "second": 10}
